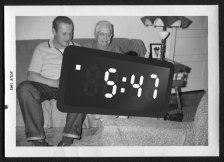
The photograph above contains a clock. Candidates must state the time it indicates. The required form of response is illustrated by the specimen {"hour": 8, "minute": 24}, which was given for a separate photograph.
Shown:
{"hour": 5, "minute": 47}
